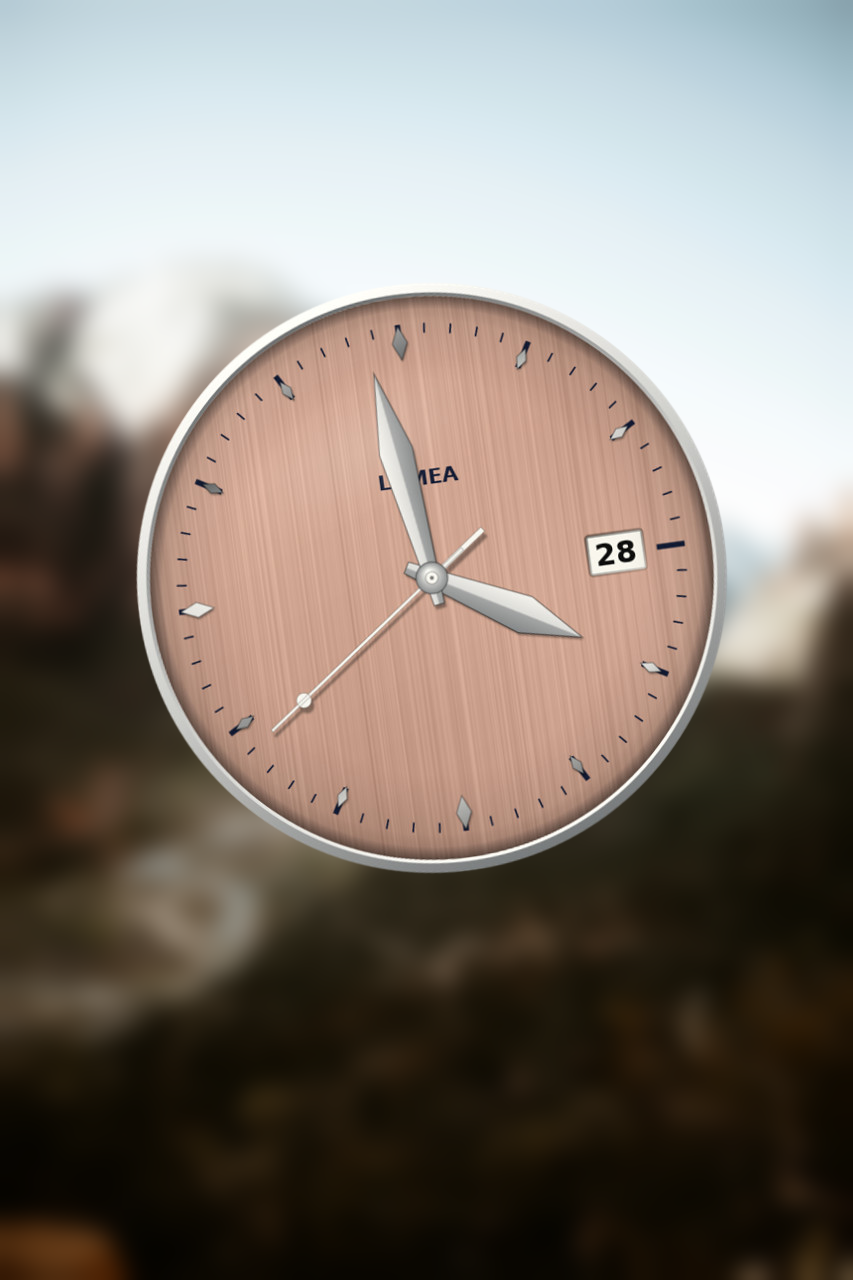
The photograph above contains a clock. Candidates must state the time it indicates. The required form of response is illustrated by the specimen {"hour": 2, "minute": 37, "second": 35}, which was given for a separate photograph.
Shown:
{"hour": 3, "minute": 58, "second": 39}
